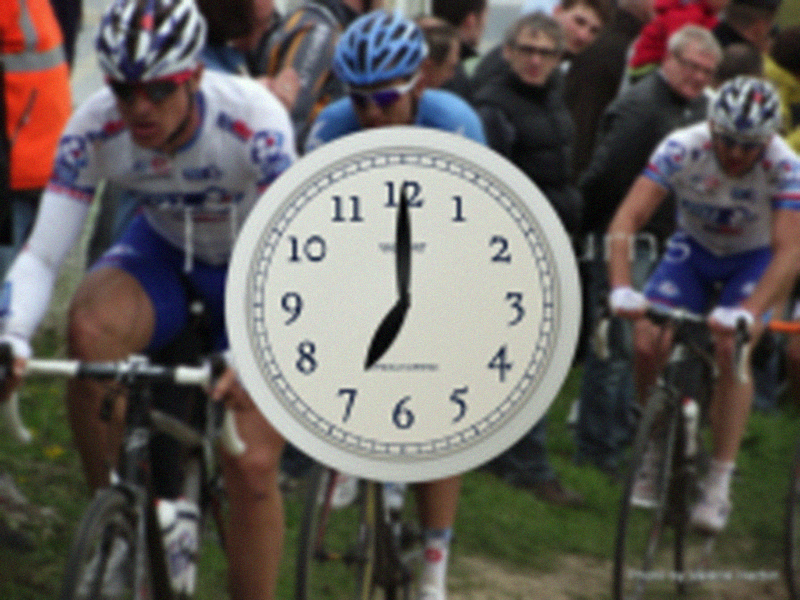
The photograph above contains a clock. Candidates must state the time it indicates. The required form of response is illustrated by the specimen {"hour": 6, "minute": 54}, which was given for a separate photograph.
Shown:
{"hour": 7, "minute": 0}
